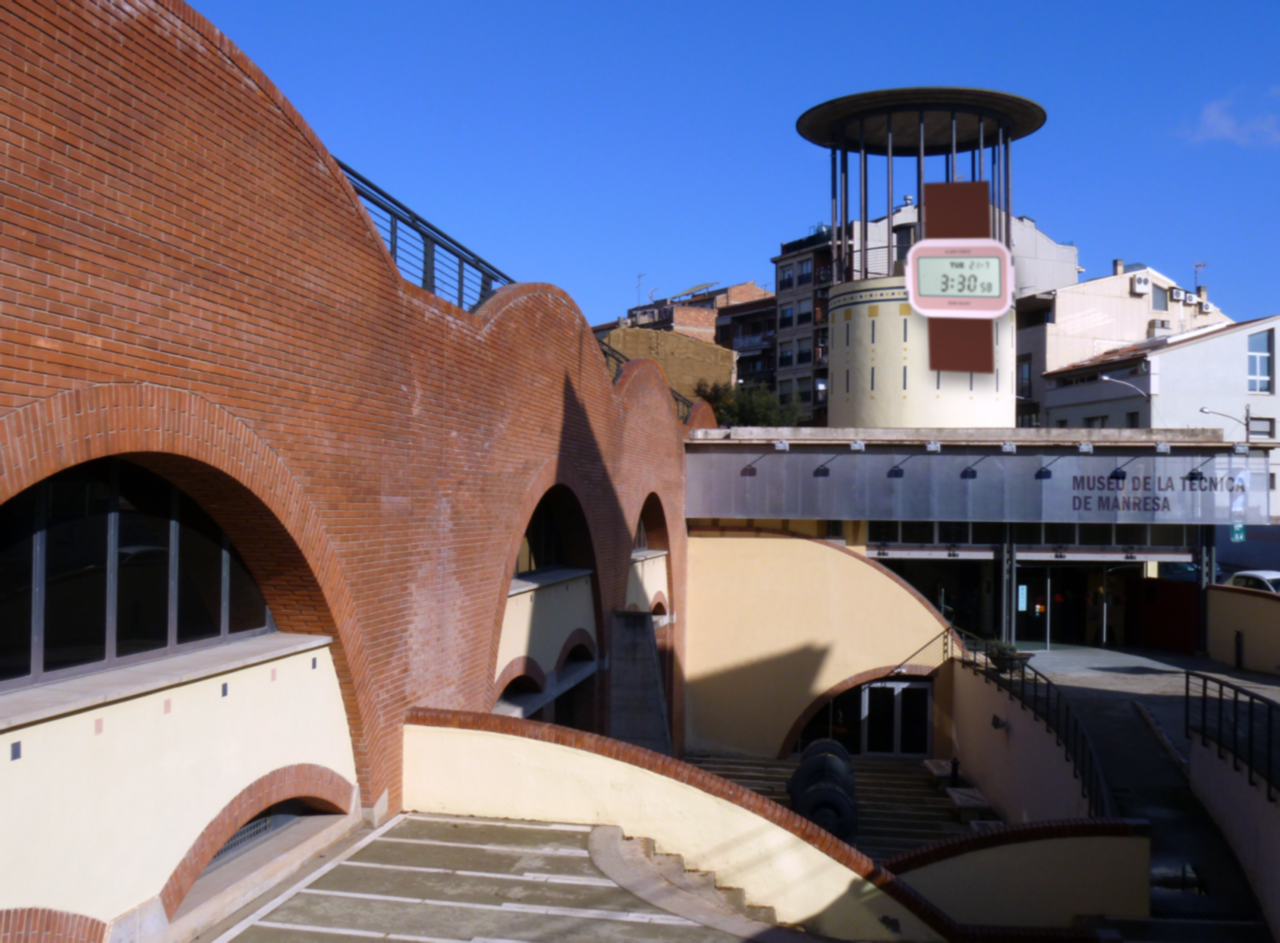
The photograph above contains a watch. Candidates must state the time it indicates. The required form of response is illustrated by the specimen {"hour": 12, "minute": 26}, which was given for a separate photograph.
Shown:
{"hour": 3, "minute": 30}
